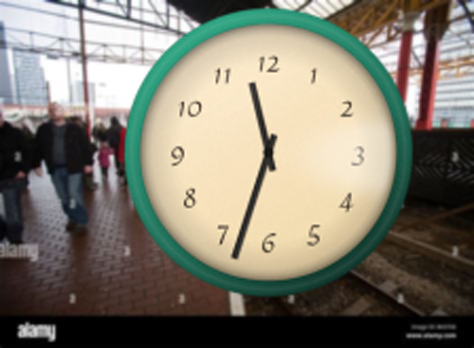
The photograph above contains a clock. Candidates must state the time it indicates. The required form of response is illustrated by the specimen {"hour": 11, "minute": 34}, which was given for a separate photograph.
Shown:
{"hour": 11, "minute": 33}
